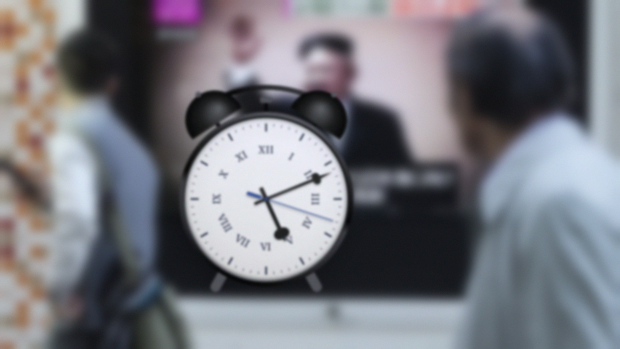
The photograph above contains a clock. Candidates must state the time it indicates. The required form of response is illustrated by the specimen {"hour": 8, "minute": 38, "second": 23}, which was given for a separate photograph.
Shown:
{"hour": 5, "minute": 11, "second": 18}
